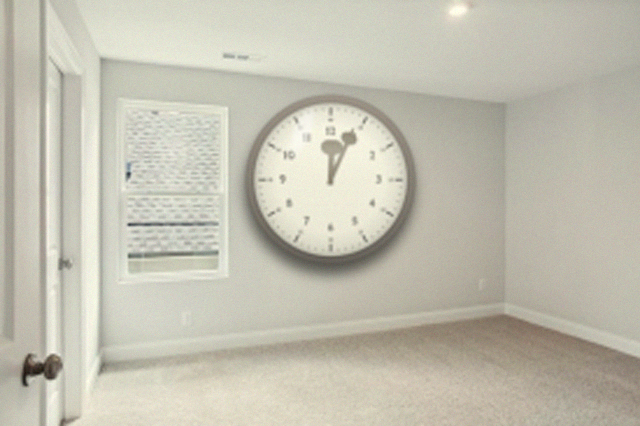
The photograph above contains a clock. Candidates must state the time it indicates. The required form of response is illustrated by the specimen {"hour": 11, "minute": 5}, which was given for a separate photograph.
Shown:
{"hour": 12, "minute": 4}
